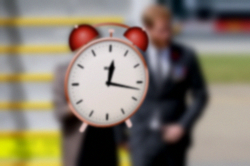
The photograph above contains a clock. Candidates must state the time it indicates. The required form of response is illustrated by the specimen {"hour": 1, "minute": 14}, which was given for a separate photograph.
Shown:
{"hour": 12, "minute": 17}
